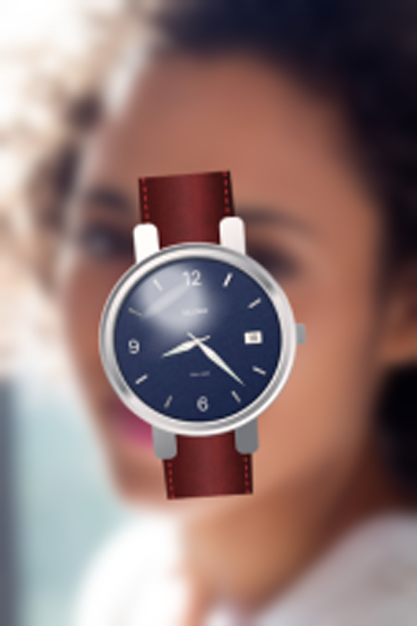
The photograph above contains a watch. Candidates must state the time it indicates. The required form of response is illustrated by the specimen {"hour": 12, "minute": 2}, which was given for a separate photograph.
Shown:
{"hour": 8, "minute": 23}
